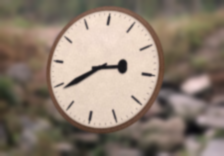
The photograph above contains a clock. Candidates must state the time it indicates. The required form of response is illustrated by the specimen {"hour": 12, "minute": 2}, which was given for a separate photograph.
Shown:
{"hour": 2, "minute": 39}
